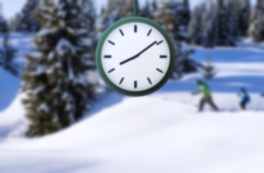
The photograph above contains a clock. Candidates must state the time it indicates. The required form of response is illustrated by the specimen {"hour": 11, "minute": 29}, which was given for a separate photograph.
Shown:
{"hour": 8, "minute": 9}
